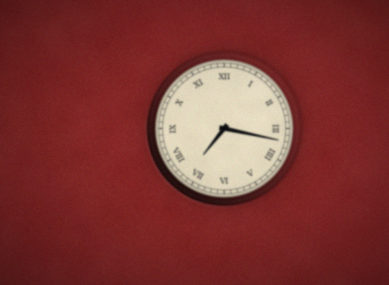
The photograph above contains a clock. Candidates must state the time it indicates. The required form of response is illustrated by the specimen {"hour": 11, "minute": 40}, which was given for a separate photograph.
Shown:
{"hour": 7, "minute": 17}
